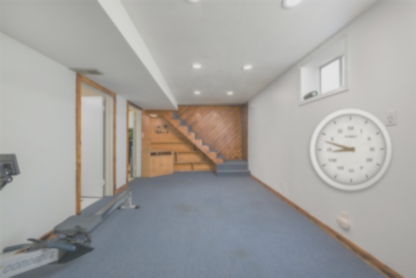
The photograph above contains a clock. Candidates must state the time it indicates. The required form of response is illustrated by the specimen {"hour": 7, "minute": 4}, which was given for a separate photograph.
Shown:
{"hour": 8, "minute": 48}
